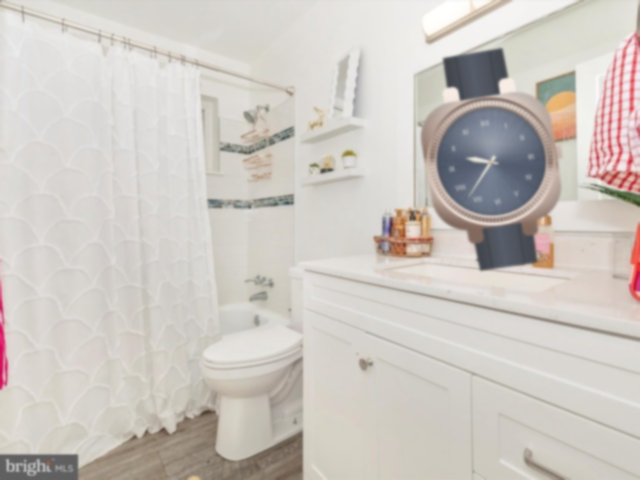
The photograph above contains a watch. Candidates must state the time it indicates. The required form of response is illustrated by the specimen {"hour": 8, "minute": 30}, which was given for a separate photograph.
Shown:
{"hour": 9, "minute": 37}
